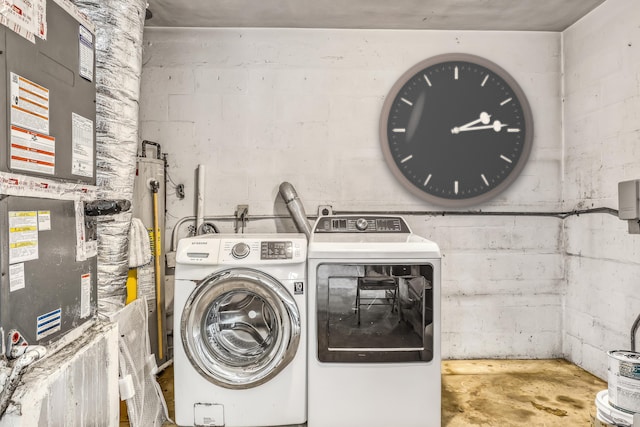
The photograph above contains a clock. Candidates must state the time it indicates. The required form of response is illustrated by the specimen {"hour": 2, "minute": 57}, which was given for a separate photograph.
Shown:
{"hour": 2, "minute": 14}
